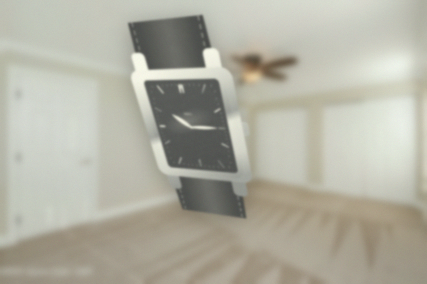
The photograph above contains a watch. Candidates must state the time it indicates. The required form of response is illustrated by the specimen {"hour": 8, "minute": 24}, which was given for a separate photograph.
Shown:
{"hour": 10, "minute": 15}
